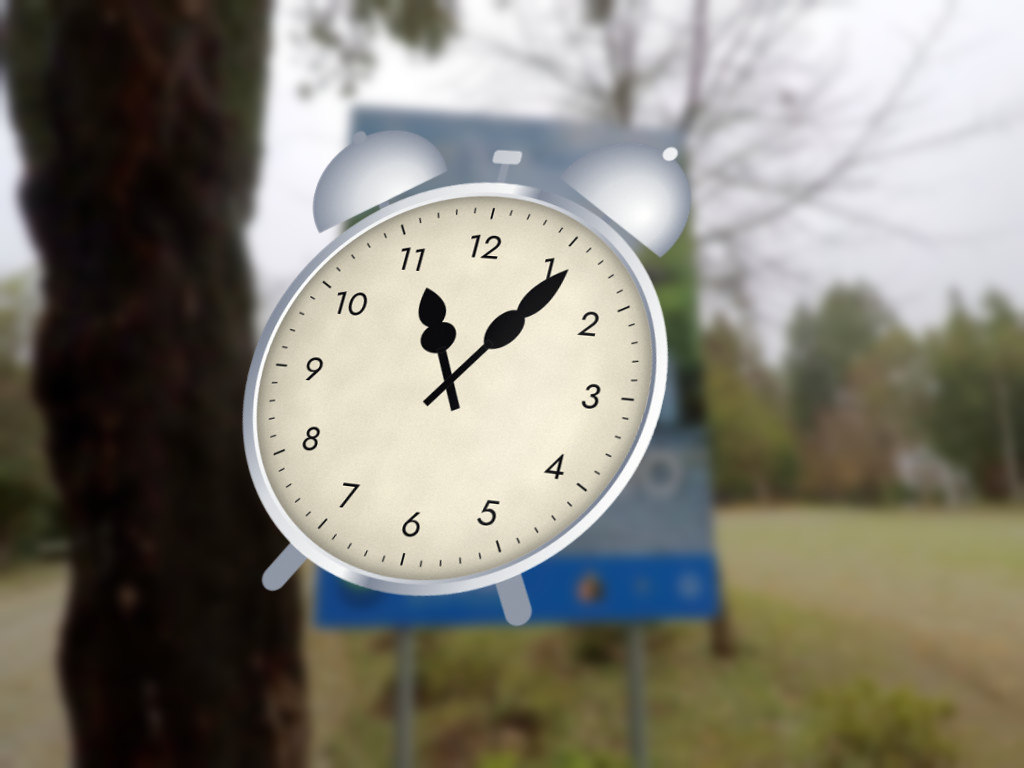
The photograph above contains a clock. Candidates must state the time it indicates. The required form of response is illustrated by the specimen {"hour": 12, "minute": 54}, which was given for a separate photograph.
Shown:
{"hour": 11, "minute": 6}
